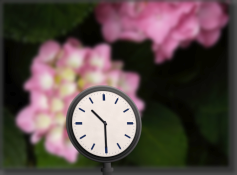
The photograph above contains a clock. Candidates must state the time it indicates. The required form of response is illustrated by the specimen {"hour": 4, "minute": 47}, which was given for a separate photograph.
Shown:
{"hour": 10, "minute": 30}
